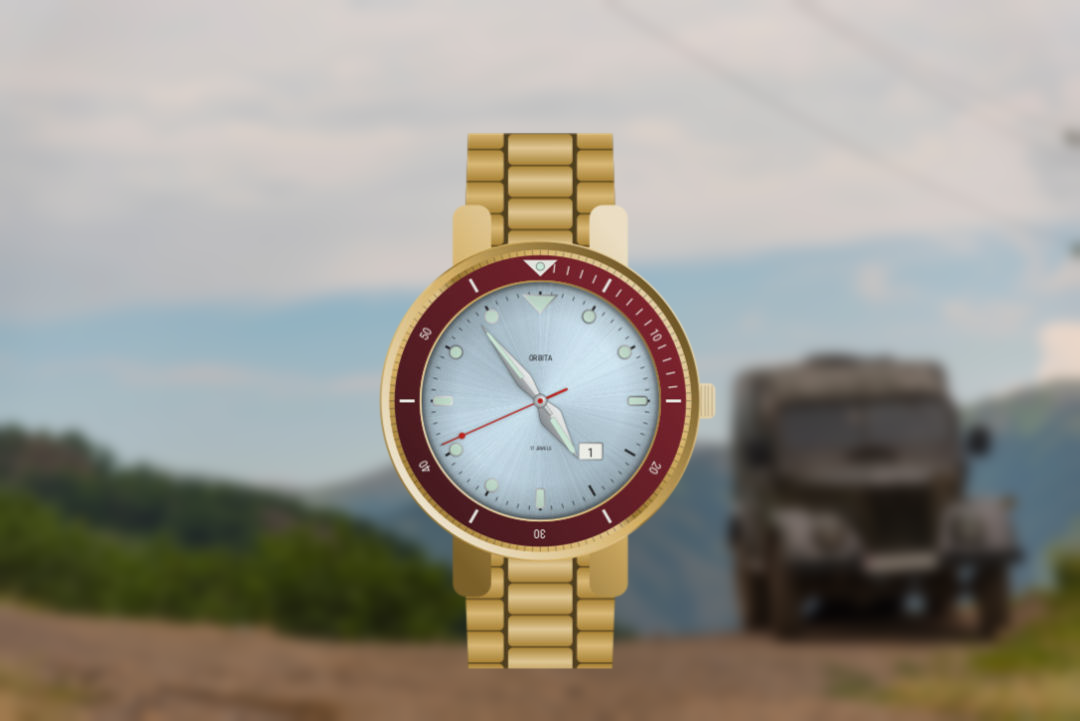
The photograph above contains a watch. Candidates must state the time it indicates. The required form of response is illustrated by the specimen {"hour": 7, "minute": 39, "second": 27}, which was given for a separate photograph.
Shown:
{"hour": 4, "minute": 53, "second": 41}
